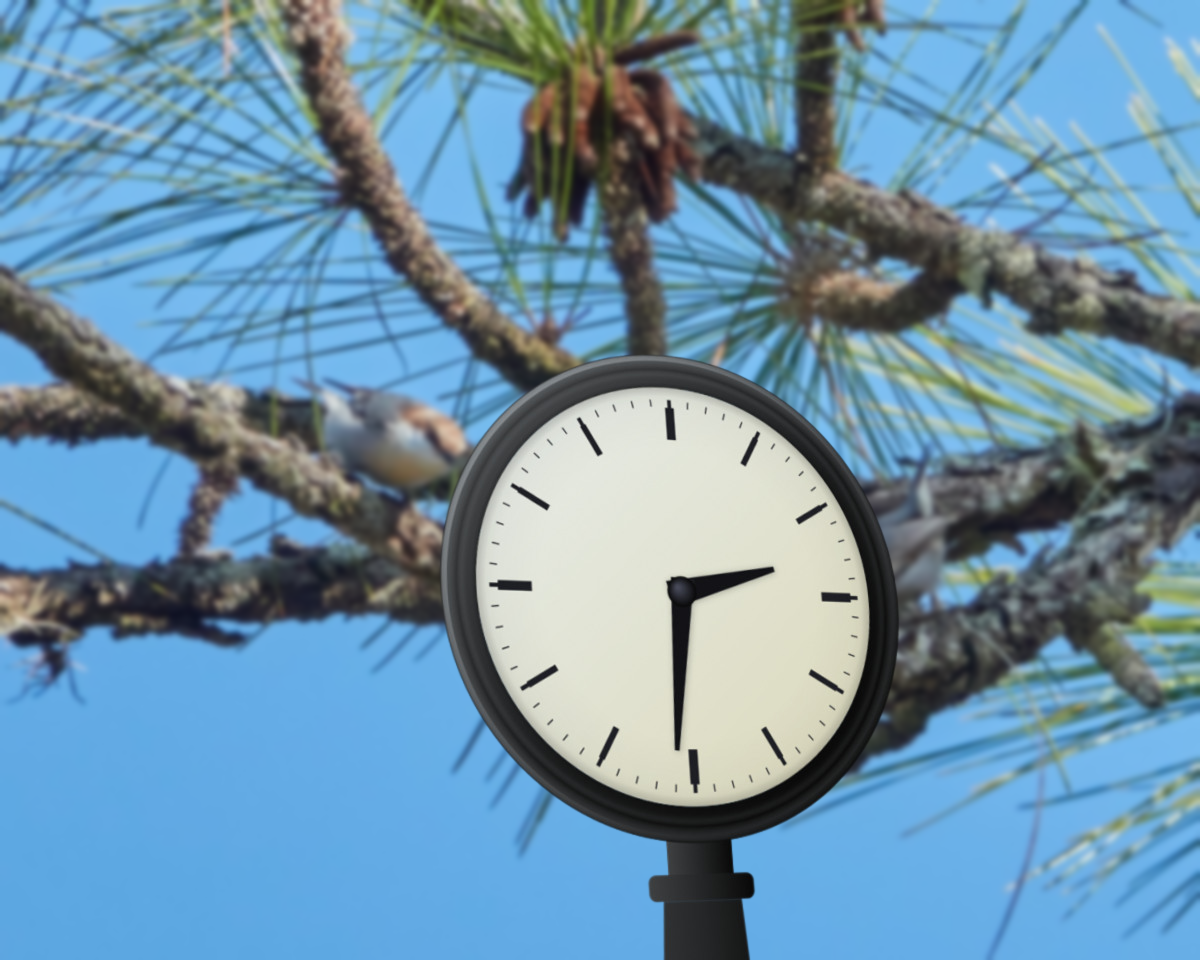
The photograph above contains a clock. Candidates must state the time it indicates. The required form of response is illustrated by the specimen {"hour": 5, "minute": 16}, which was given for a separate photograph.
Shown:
{"hour": 2, "minute": 31}
